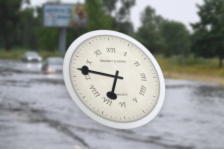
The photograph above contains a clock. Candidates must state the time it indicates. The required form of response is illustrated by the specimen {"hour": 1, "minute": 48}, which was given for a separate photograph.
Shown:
{"hour": 6, "minute": 47}
